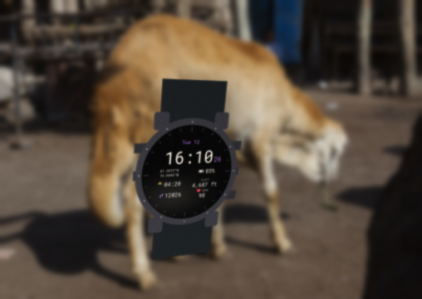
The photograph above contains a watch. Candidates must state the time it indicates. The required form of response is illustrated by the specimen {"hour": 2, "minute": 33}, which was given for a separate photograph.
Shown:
{"hour": 16, "minute": 10}
